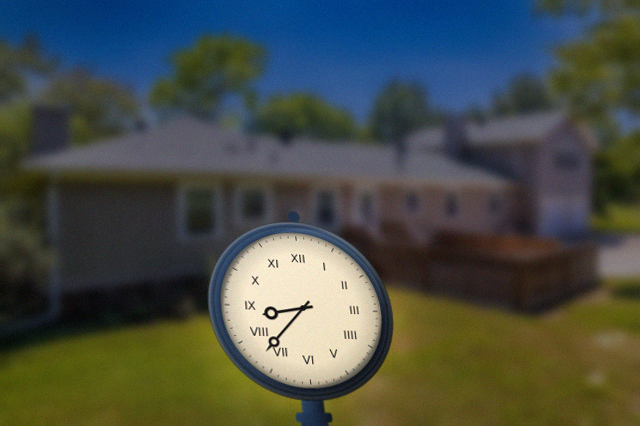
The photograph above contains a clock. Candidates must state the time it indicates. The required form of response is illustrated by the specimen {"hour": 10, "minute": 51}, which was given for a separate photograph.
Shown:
{"hour": 8, "minute": 37}
